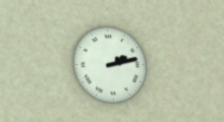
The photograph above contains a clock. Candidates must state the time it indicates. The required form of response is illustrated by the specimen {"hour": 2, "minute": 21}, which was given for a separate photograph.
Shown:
{"hour": 2, "minute": 13}
